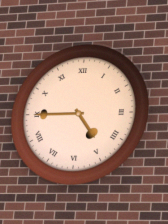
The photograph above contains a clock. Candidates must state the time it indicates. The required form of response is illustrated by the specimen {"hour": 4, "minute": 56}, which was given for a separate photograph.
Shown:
{"hour": 4, "minute": 45}
